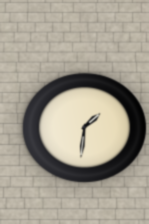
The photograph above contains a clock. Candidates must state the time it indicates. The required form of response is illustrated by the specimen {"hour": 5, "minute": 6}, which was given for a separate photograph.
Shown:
{"hour": 1, "minute": 31}
